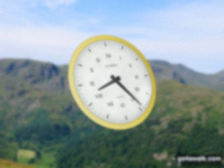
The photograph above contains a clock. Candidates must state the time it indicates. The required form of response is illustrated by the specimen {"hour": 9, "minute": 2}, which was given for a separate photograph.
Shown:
{"hour": 8, "minute": 24}
